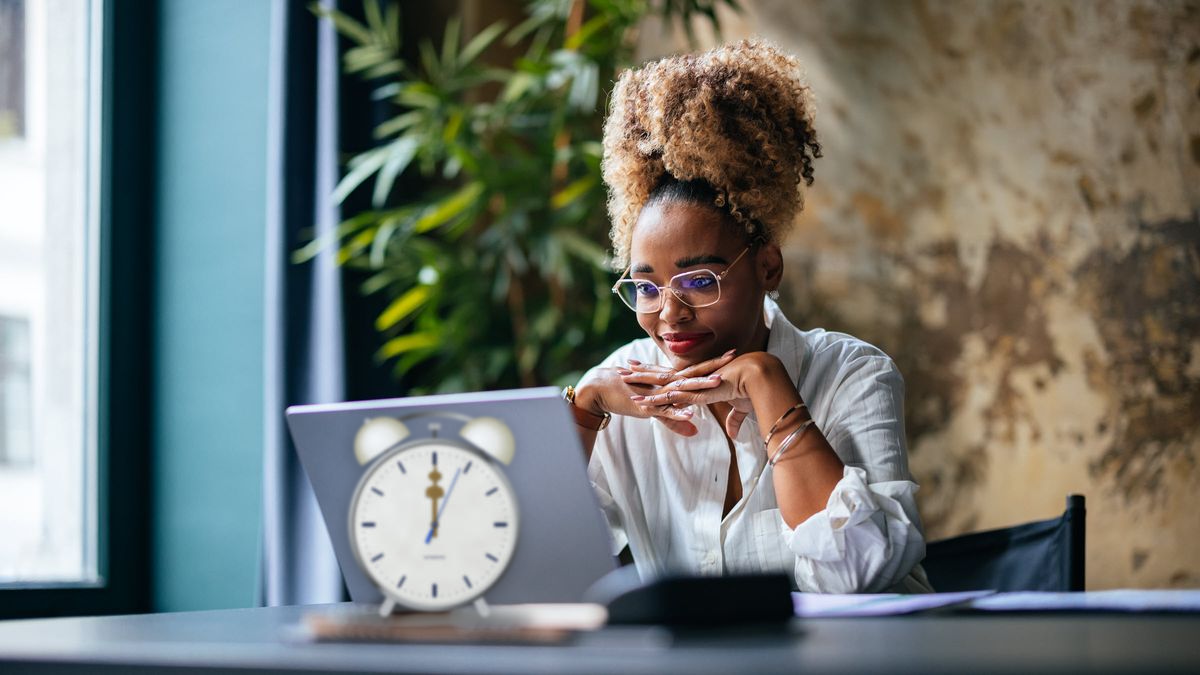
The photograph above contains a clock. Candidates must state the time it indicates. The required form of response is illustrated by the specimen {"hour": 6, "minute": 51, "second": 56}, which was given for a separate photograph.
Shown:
{"hour": 12, "minute": 0, "second": 4}
